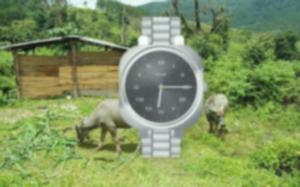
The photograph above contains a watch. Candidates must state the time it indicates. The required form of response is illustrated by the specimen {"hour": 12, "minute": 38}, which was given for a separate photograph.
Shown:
{"hour": 6, "minute": 15}
